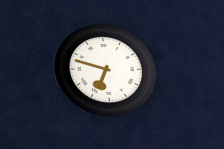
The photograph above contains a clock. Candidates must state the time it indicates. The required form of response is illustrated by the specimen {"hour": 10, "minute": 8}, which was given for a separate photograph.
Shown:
{"hour": 6, "minute": 48}
